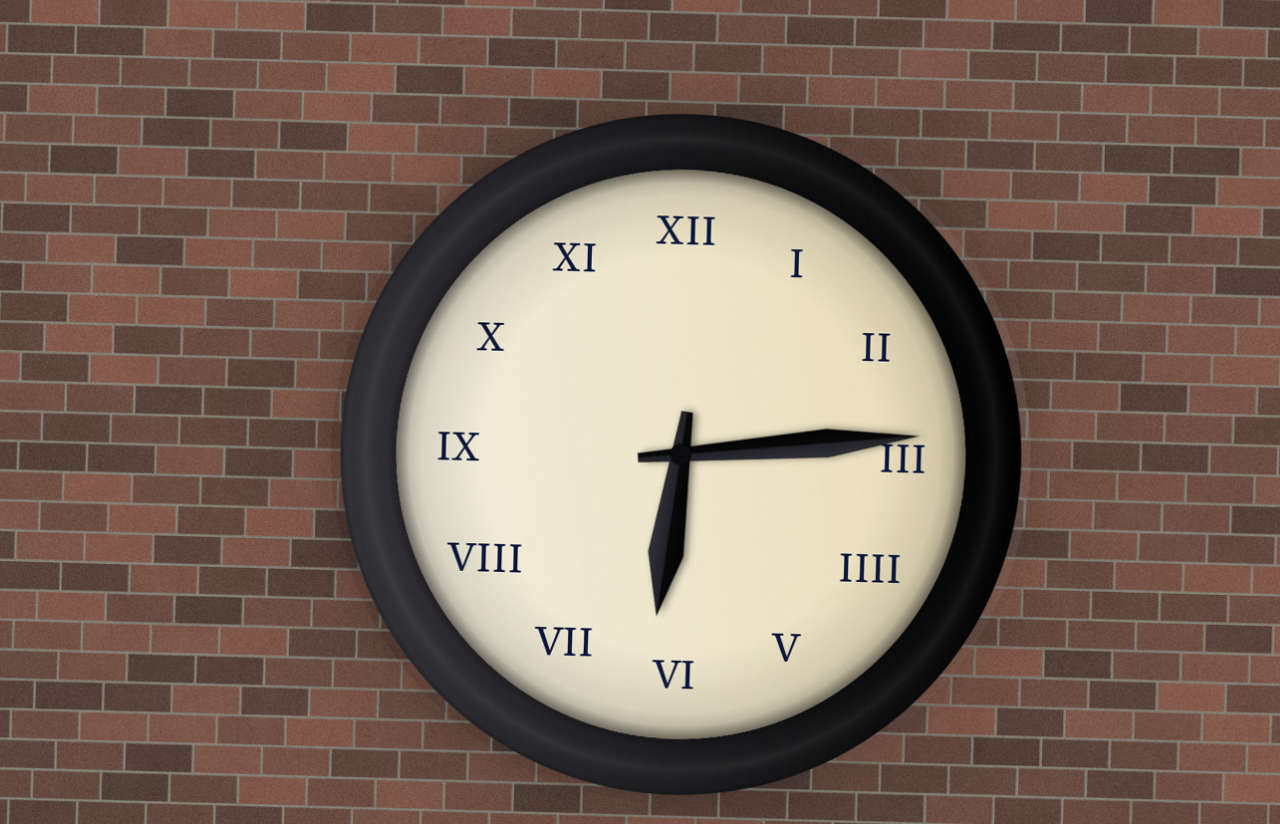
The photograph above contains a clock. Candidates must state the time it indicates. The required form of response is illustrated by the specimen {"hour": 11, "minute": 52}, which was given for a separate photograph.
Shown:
{"hour": 6, "minute": 14}
